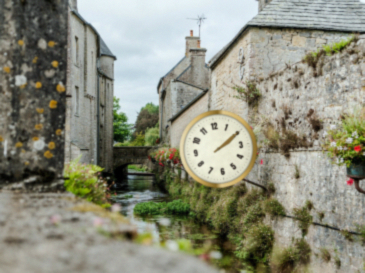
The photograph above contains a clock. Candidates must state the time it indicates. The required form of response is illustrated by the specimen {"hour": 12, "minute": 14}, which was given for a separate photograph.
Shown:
{"hour": 2, "minute": 10}
